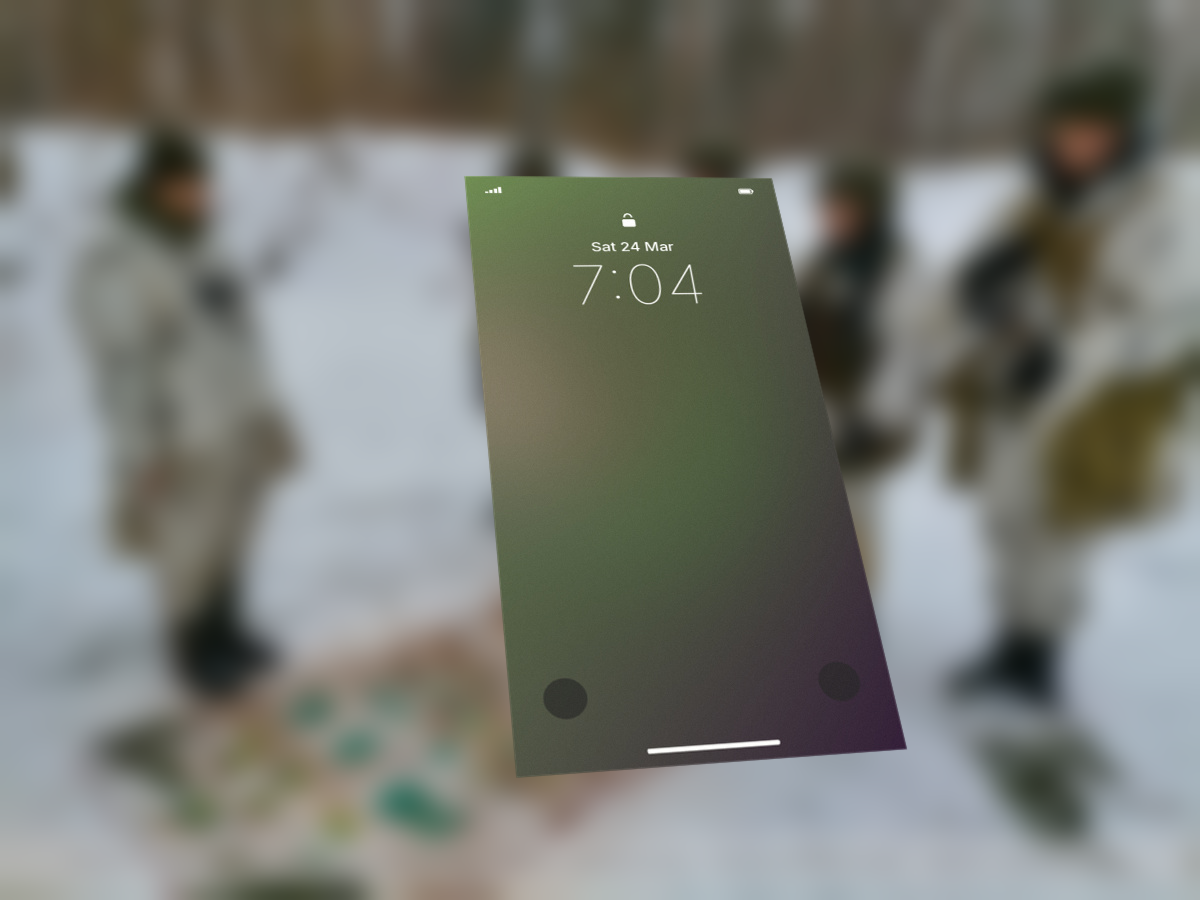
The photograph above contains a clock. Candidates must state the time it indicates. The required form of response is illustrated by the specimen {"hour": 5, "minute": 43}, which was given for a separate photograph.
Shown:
{"hour": 7, "minute": 4}
